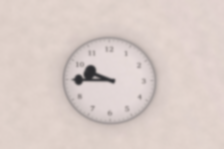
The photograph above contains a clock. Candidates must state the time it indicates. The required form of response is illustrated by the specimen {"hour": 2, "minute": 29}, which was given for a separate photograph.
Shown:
{"hour": 9, "minute": 45}
